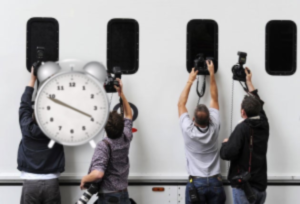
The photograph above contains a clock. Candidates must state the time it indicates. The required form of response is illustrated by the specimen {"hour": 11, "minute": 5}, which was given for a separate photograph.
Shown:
{"hour": 3, "minute": 49}
